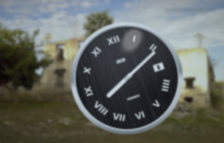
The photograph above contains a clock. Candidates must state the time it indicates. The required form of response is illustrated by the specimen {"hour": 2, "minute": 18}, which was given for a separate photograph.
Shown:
{"hour": 8, "minute": 11}
